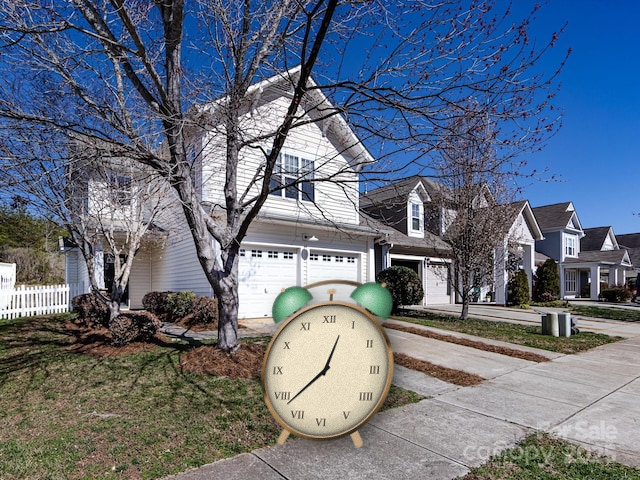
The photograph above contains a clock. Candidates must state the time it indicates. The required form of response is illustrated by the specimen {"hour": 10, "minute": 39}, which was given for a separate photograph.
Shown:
{"hour": 12, "minute": 38}
